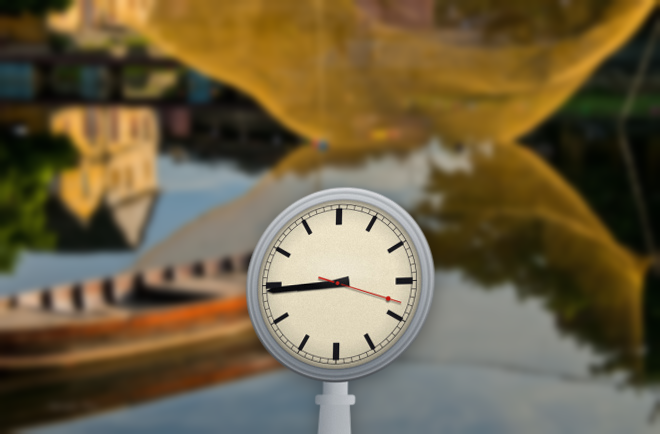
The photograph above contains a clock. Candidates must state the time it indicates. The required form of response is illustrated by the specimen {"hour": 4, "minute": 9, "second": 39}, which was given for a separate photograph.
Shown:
{"hour": 8, "minute": 44, "second": 18}
